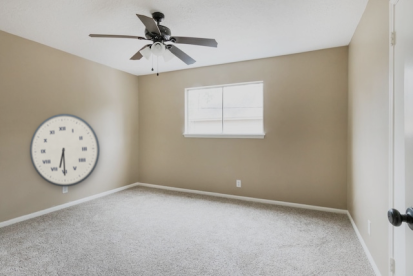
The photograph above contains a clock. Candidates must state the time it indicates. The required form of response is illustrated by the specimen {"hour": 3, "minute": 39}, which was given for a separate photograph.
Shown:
{"hour": 6, "minute": 30}
